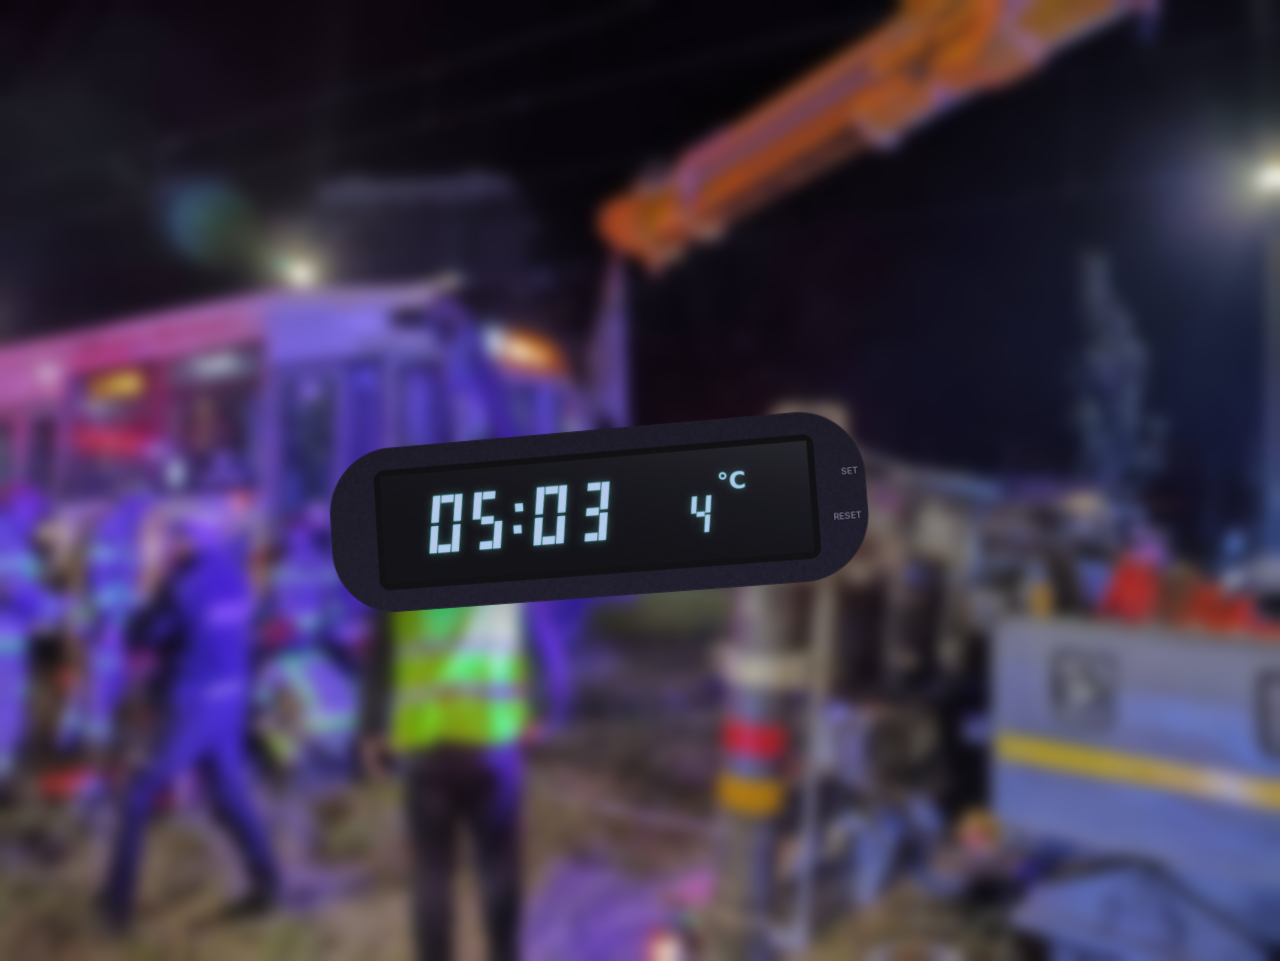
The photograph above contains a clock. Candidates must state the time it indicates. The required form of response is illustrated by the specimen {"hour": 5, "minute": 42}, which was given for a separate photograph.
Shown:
{"hour": 5, "minute": 3}
